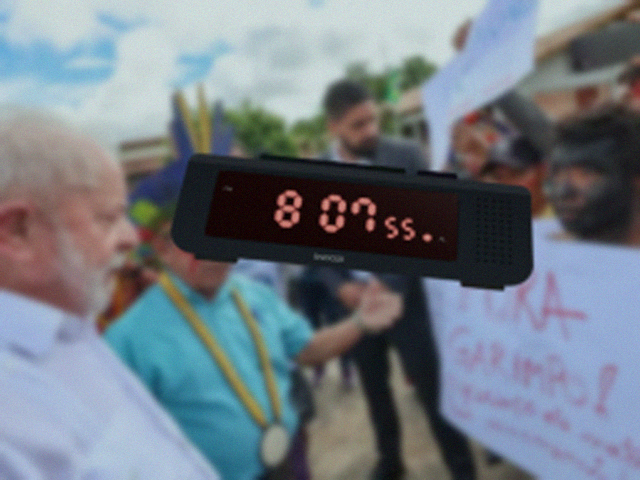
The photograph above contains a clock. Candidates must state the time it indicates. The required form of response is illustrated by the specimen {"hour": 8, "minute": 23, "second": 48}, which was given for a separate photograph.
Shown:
{"hour": 8, "minute": 7, "second": 55}
